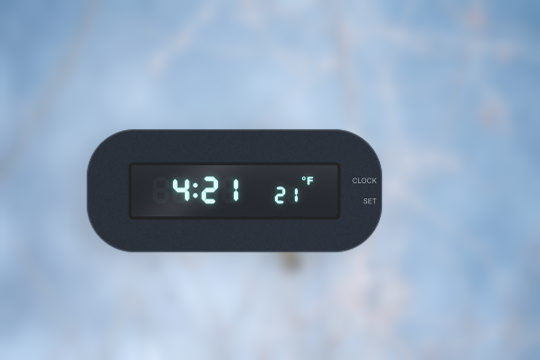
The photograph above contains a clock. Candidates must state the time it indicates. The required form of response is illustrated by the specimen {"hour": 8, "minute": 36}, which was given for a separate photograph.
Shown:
{"hour": 4, "minute": 21}
